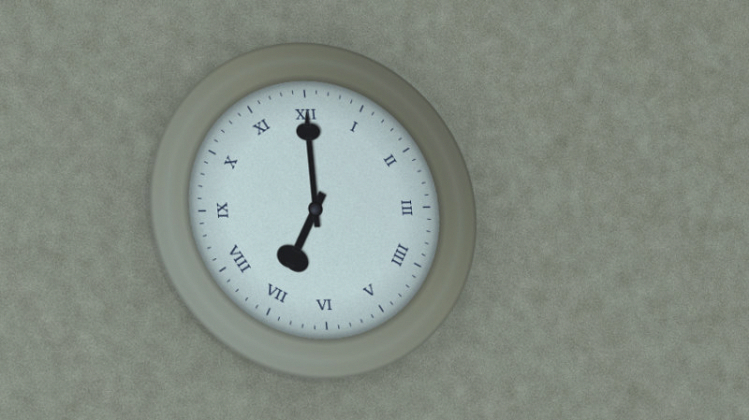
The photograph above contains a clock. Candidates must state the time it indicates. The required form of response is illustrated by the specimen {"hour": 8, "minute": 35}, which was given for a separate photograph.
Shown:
{"hour": 7, "minute": 0}
